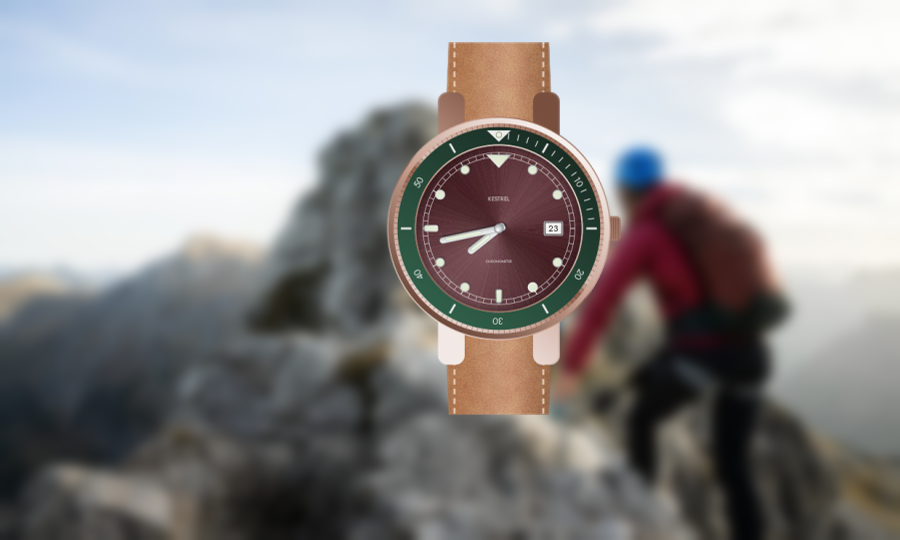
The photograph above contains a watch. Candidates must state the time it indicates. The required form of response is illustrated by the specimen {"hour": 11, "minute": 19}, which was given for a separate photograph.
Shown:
{"hour": 7, "minute": 43}
